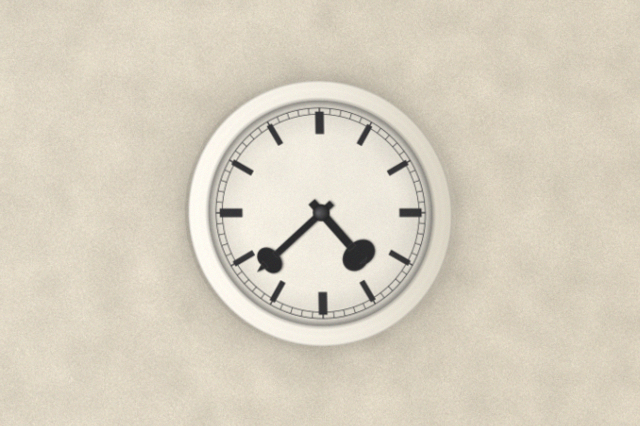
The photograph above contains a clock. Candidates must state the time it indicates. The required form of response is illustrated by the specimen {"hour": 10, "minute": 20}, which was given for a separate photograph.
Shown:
{"hour": 4, "minute": 38}
